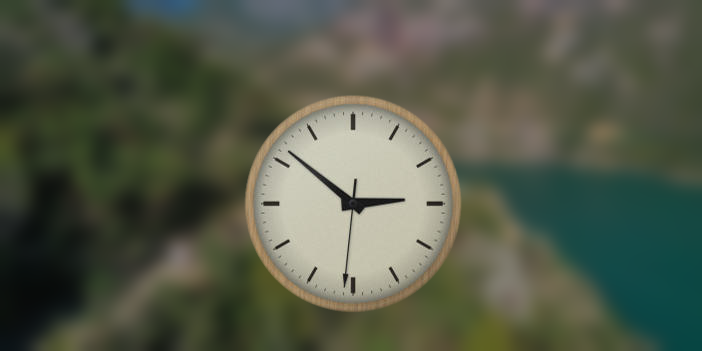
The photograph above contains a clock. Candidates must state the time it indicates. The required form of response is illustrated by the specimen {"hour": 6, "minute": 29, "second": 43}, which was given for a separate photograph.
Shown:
{"hour": 2, "minute": 51, "second": 31}
